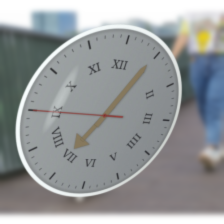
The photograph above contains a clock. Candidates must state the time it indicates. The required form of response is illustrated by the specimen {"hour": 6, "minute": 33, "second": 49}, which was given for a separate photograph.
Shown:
{"hour": 7, "minute": 4, "second": 45}
